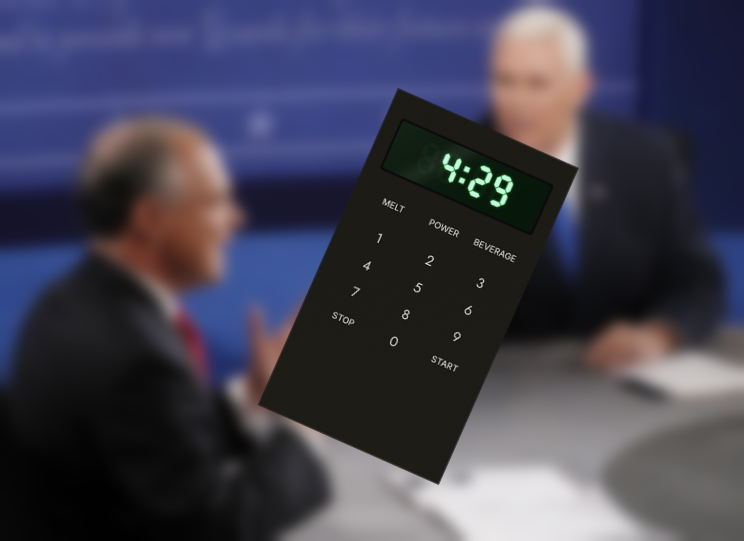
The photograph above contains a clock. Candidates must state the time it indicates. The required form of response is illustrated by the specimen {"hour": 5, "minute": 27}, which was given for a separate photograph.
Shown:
{"hour": 4, "minute": 29}
